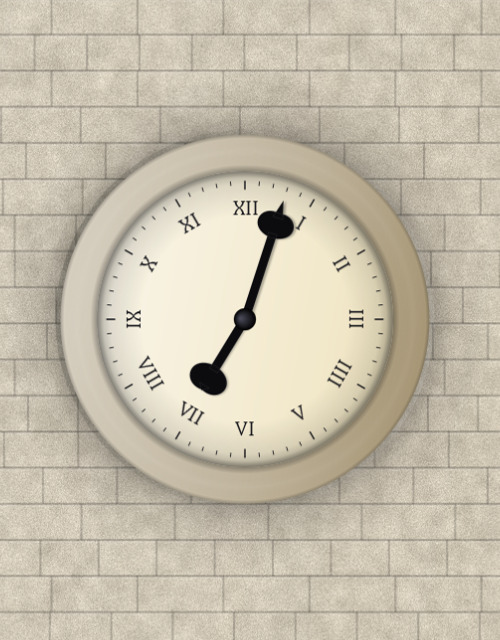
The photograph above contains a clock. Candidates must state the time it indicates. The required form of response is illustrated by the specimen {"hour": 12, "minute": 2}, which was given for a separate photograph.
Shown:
{"hour": 7, "minute": 3}
